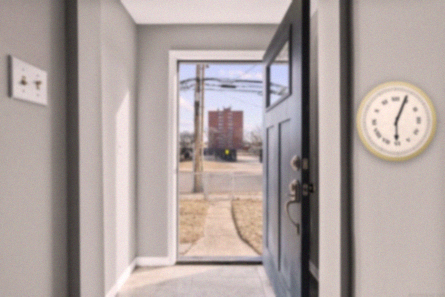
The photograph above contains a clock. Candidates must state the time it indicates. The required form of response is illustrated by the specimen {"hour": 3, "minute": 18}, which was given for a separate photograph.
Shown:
{"hour": 6, "minute": 4}
